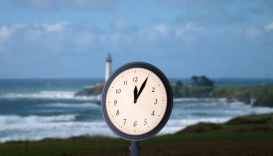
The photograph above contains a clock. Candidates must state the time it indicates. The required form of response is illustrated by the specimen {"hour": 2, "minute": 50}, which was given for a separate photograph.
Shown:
{"hour": 12, "minute": 5}
